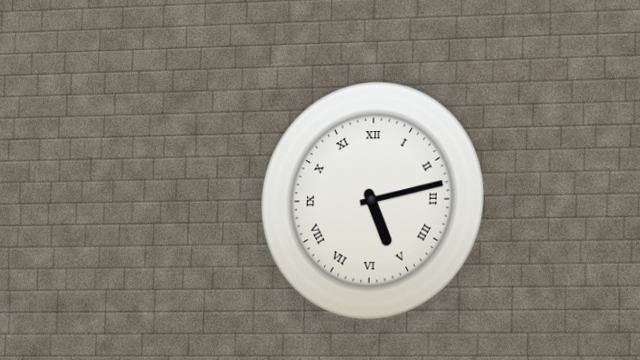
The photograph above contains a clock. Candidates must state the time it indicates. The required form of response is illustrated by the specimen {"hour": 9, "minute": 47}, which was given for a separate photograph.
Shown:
{"hour": 5, "minute": 13}
